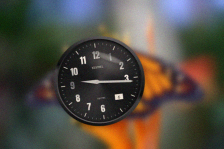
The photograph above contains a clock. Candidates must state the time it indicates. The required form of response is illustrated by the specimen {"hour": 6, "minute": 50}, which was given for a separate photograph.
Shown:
{"hour": 9, "minute": 16}
